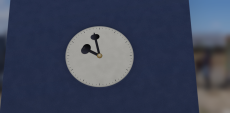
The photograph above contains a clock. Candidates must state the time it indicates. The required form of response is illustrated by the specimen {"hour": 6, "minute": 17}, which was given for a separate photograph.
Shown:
{"hour": 9, "minute": 58}
